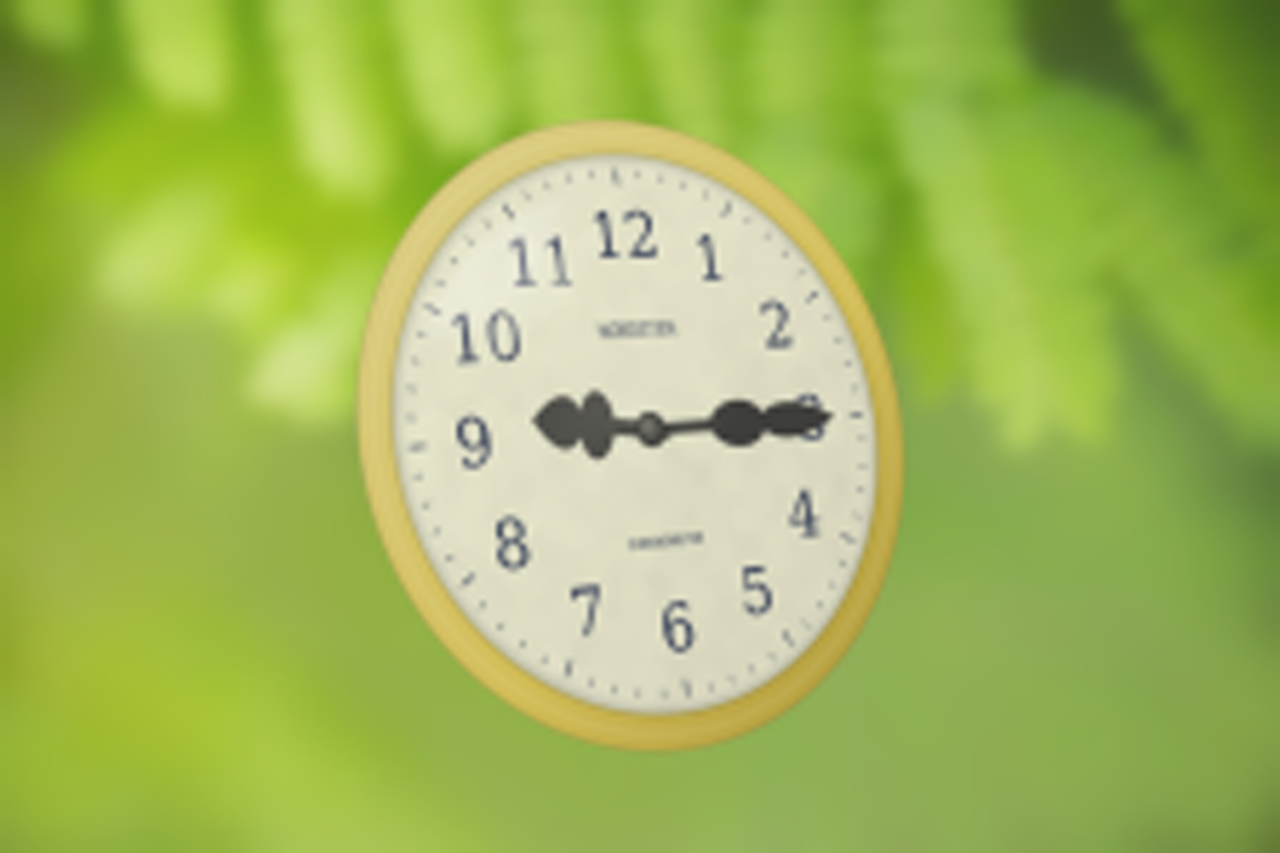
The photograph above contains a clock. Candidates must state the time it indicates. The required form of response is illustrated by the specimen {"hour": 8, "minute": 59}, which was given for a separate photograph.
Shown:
{"hour": 9, "minute": 15}
